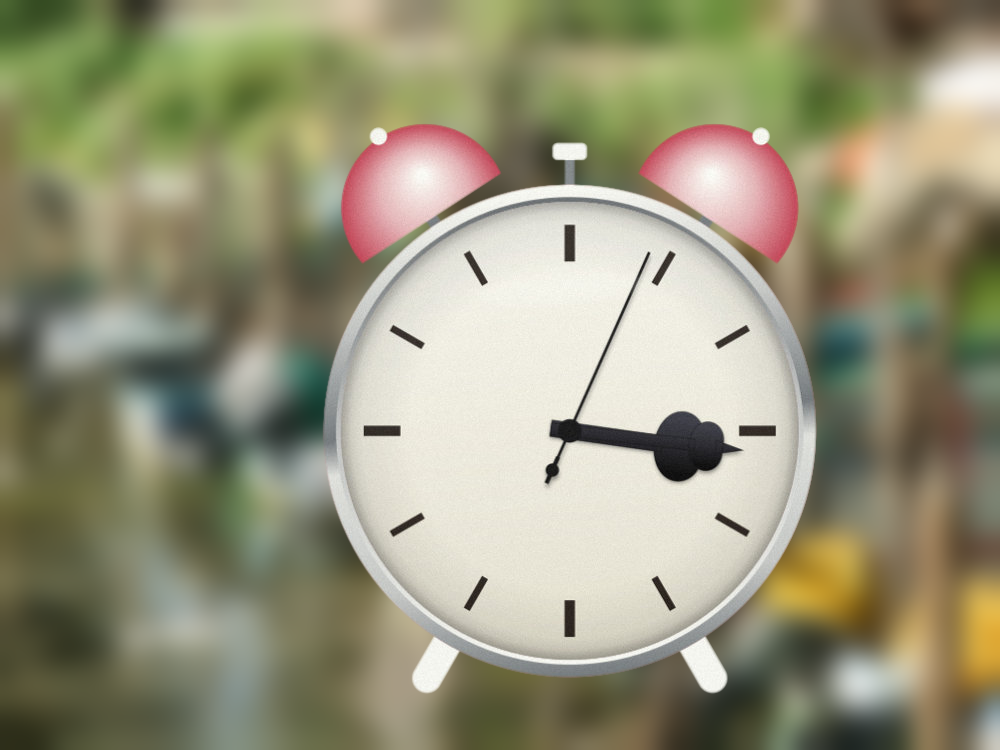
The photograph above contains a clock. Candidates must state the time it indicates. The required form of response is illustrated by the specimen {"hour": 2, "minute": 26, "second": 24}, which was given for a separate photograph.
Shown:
{"hour": 3, "minute": 16, "second": 4}
